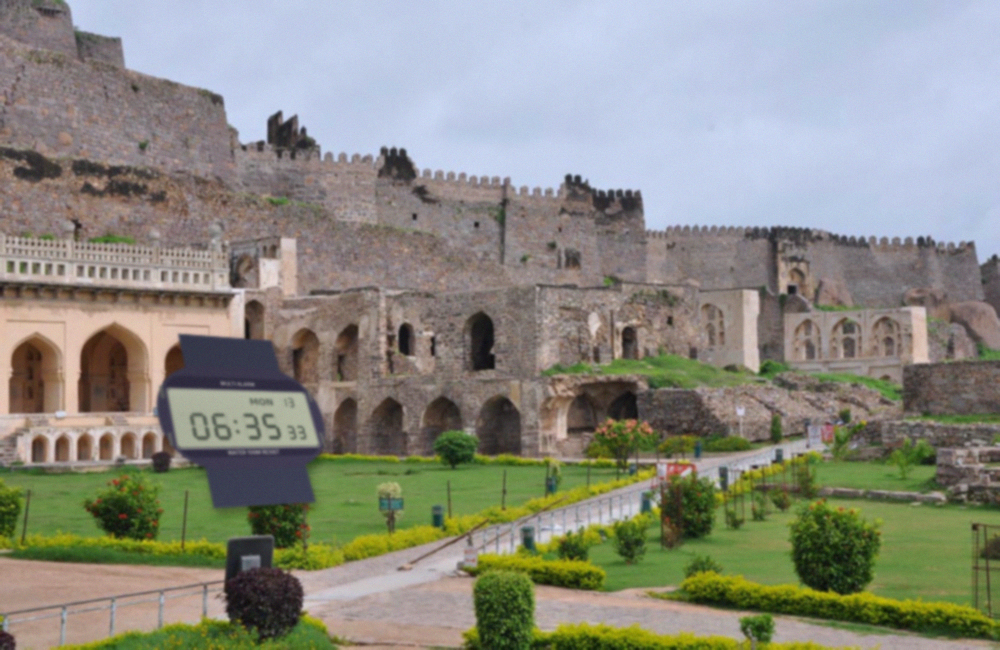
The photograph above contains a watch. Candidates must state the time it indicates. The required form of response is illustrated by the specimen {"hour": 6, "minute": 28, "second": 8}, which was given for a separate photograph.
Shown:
{"hour": 6, "minute": 35, "second": 33}
